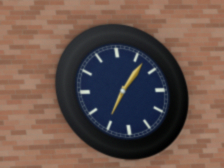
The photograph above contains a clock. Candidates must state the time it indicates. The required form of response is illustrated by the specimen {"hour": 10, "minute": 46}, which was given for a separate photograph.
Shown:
{"hour": 7, "minute": 7}
